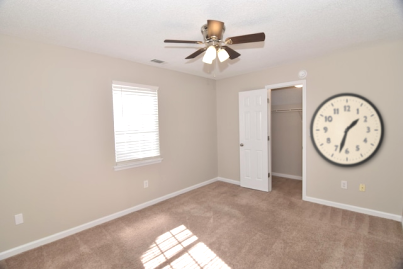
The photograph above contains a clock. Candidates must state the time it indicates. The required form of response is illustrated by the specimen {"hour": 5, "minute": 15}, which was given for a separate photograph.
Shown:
{"hour": 1, "minute": 33}
